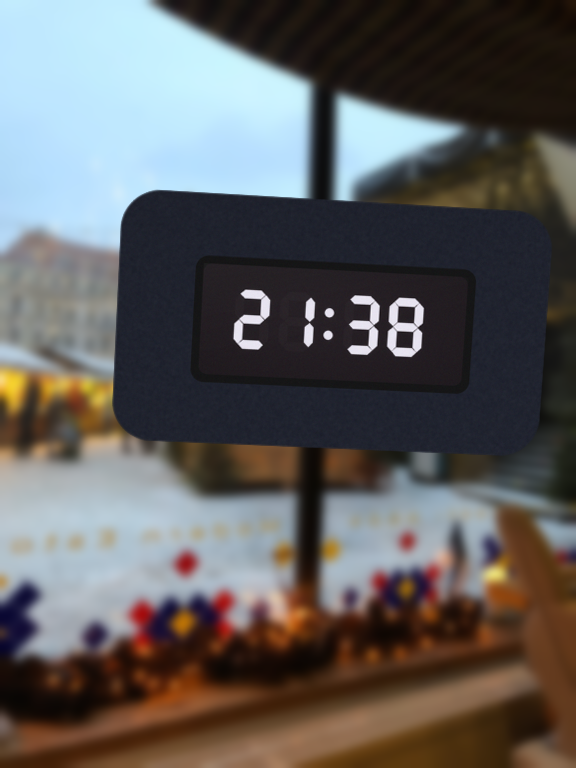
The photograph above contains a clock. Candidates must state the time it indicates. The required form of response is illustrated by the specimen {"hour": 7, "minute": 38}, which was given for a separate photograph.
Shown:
{"hour": 21, "minute": 38}
